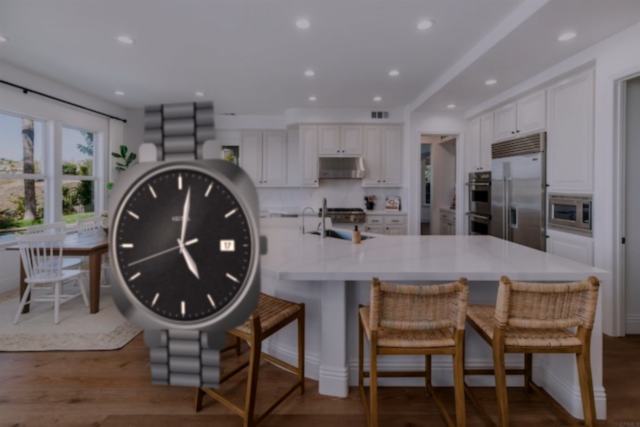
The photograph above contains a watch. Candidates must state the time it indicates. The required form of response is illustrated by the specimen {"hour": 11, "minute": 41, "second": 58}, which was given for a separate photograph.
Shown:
{"hour": 5, "minute": 1, "second": 42}
